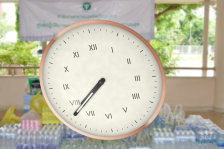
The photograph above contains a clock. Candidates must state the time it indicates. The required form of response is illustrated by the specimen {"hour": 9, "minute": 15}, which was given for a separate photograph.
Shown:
{"hour": 7, "minute": 38}
